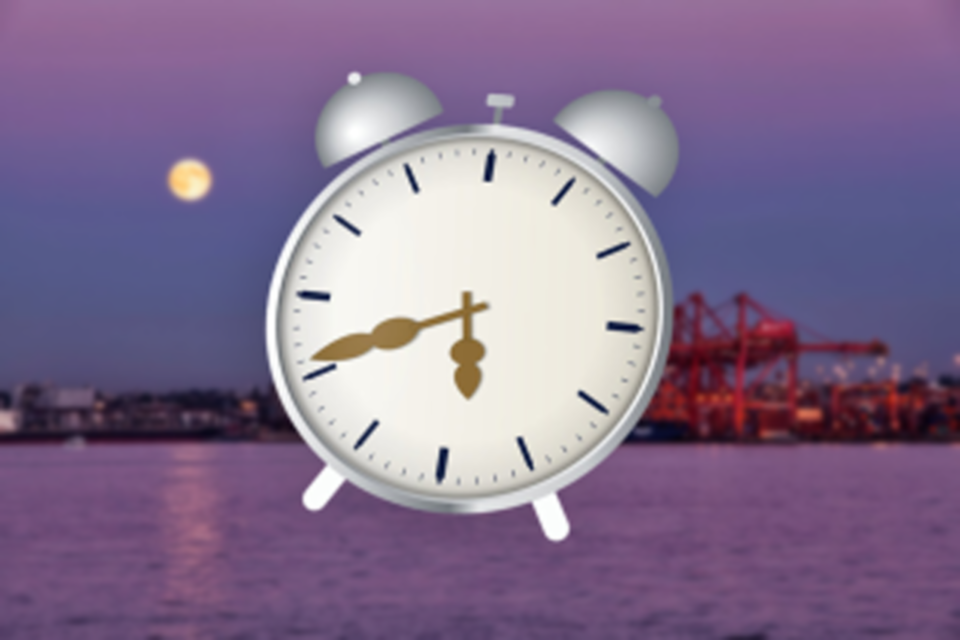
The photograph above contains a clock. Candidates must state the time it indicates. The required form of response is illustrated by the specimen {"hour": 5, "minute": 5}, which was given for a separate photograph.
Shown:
{"hour": 5, "minute": 41}
